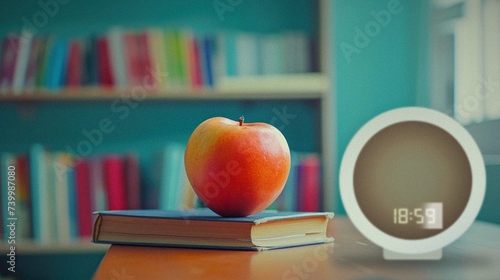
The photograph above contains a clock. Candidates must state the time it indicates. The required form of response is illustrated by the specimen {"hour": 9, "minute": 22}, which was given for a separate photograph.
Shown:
{"hour": 18, "minute": 59}
